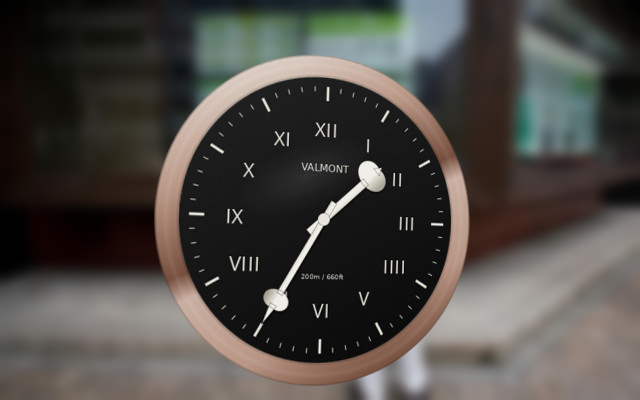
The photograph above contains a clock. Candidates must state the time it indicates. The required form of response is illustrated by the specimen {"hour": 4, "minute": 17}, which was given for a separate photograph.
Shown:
{"hour": 1, "minute": 35}
